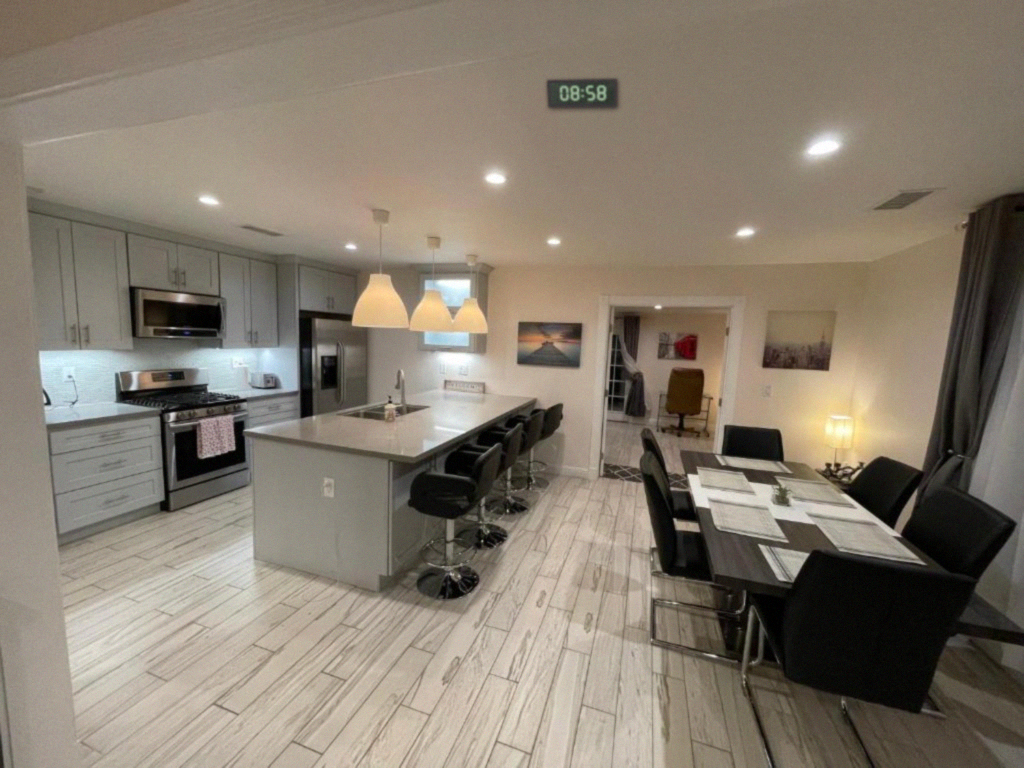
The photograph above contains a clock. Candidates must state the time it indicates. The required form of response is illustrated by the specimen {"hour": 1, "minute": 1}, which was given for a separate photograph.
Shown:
{"hour": 8, "minute": 58}
